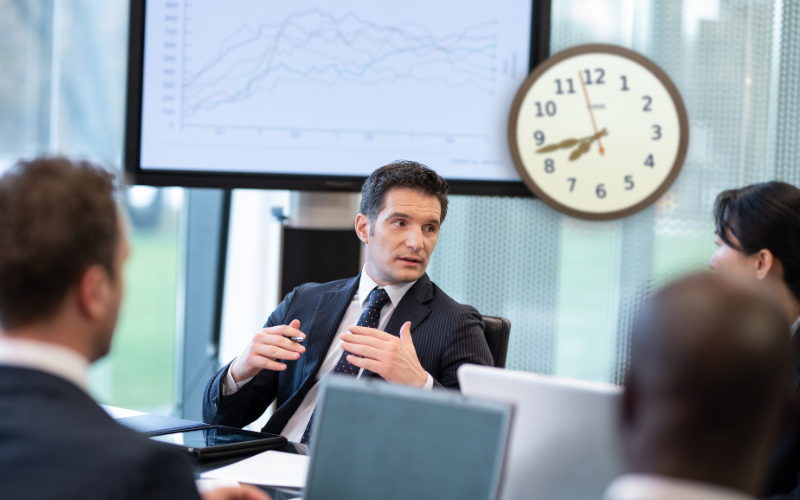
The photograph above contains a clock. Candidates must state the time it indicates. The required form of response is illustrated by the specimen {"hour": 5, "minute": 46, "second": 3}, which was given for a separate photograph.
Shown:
{"hour": 7, "minute": 42, "second": 58}
